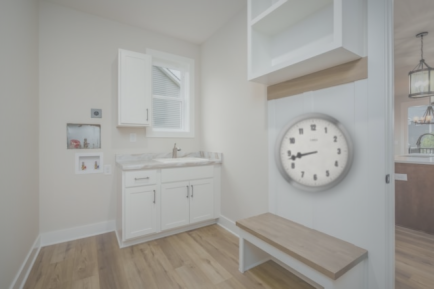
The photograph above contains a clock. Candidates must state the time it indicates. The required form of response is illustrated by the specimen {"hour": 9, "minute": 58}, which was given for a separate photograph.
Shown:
{"hour": 8, "minute": 43}
